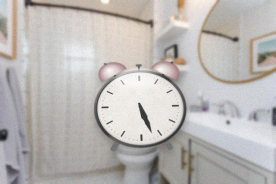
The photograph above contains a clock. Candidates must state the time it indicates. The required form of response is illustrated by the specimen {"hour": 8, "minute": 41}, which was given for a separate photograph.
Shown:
{"hour": 5, "minute": 27}
